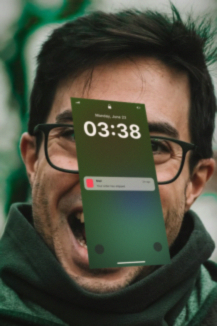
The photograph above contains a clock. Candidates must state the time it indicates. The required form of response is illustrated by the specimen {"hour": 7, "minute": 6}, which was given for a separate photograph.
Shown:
{"hour": 3, "minute": 38}
